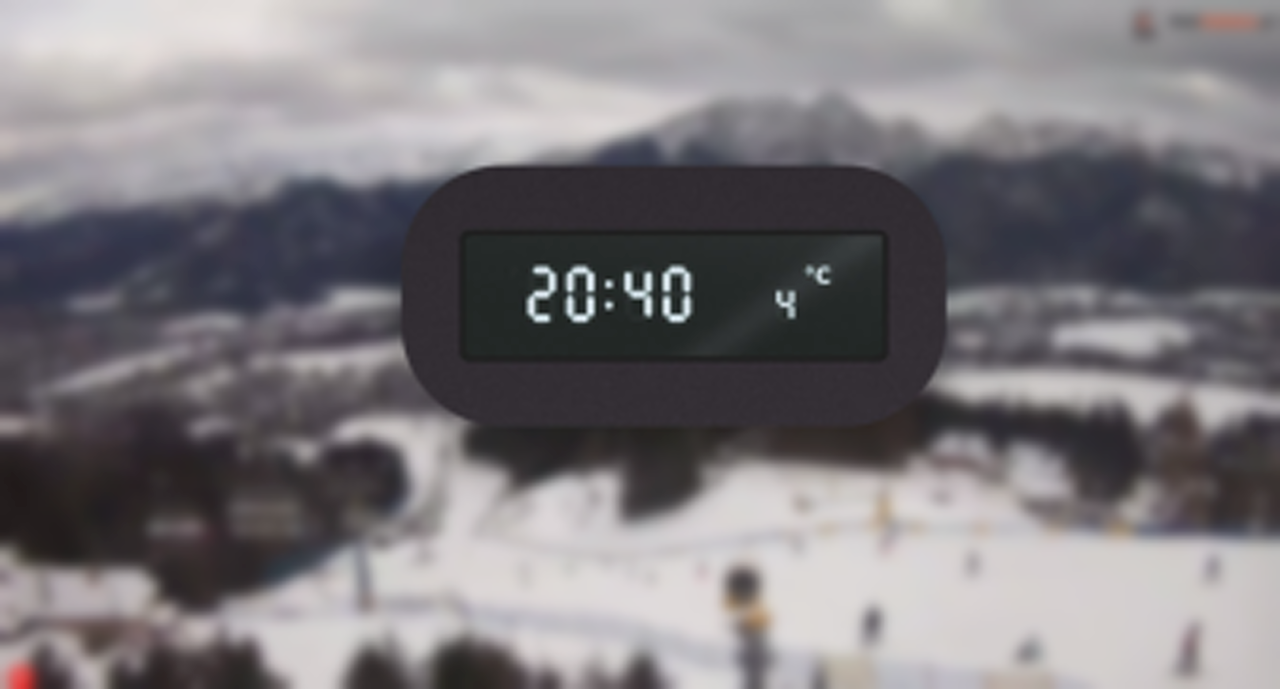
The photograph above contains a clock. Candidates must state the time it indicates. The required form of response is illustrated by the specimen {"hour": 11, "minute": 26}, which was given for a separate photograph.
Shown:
{"hour": 20, "minute": 40}
